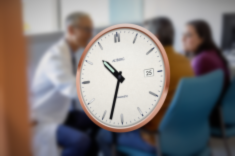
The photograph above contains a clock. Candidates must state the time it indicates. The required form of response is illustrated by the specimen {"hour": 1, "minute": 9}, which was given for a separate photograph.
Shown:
{"hour": 10, "minute": 33}
